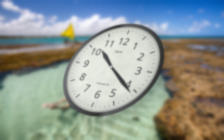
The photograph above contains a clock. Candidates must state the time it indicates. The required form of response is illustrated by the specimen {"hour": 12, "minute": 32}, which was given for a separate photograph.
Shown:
{"hour": 10, "minute": 21}
